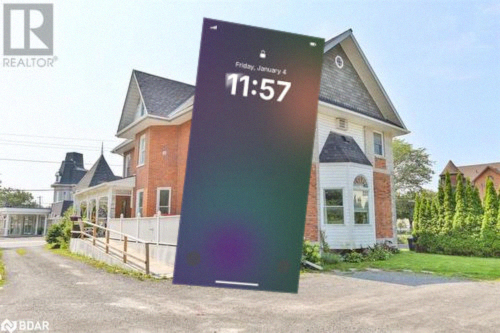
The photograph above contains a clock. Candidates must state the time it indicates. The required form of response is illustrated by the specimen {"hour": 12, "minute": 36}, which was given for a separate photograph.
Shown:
{"hour": 11, "minute": 57}
